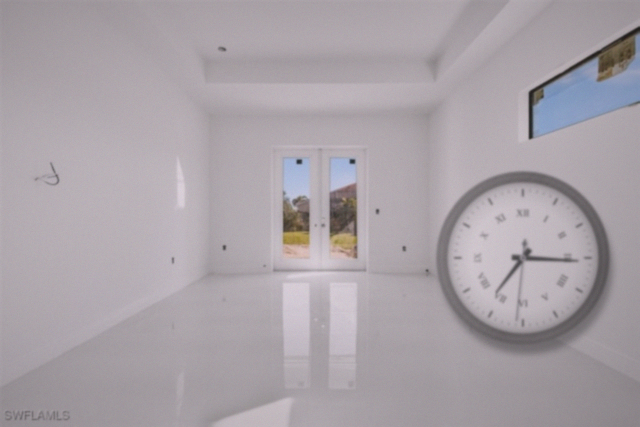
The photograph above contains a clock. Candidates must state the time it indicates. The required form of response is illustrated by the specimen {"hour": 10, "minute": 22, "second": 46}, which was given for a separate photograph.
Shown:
{"hour": 7, "minute": 15, "second": 31}
